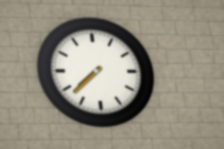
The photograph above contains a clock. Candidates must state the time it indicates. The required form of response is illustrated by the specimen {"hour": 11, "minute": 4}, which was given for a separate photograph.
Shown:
{"hour": 7, "minute": 38}
